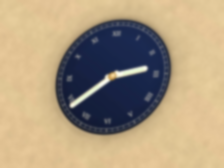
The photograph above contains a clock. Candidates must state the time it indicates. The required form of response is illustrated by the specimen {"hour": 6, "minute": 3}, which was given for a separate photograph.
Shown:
{"hour": 2, "minute": 39}
